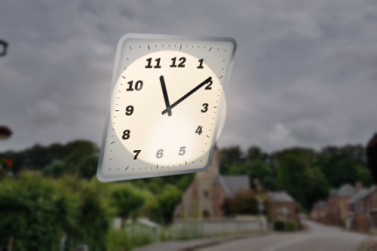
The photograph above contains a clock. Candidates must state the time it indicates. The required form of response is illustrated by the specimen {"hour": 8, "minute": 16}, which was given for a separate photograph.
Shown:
{"hour": 11, "minute": 9}
